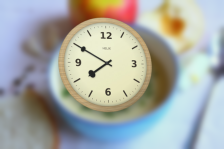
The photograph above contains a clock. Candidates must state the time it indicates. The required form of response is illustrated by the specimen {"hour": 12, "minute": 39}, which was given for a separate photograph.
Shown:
{"hour": 7, "minute": 50}
